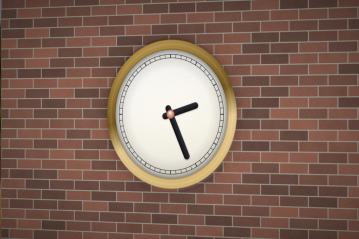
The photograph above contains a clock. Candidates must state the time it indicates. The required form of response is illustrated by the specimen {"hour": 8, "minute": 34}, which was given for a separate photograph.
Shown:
{"hour": 2, "minute": 26}
